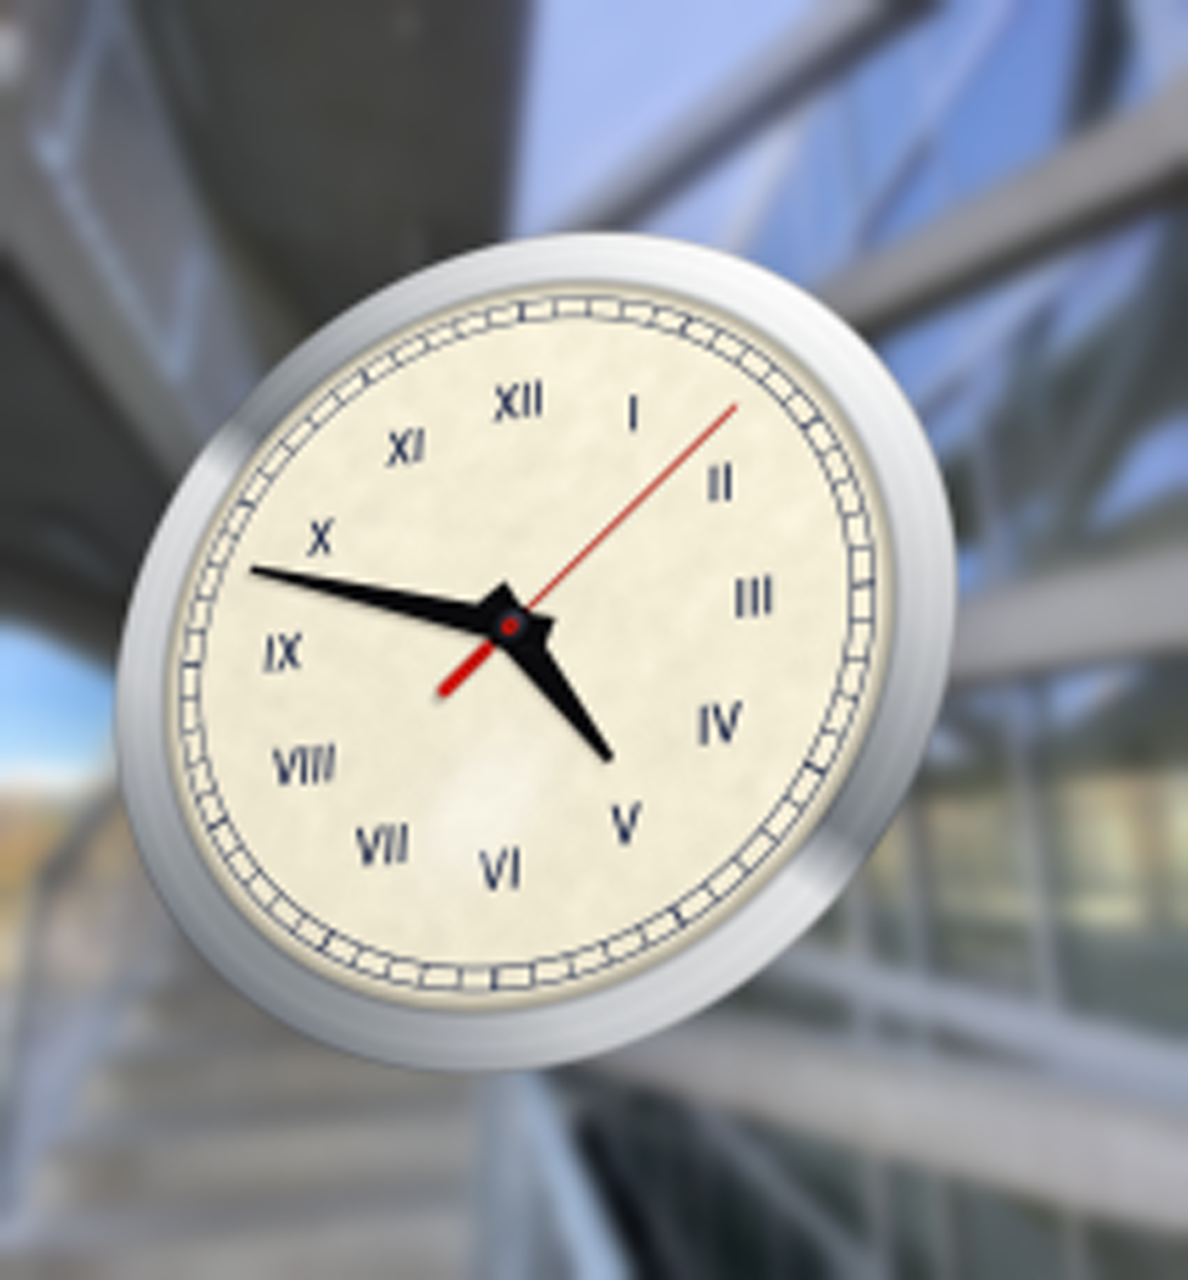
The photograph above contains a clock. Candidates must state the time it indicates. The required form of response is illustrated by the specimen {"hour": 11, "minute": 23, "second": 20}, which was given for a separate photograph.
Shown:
{"hour": 4, "minute": 48, "second": 8}
